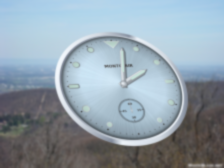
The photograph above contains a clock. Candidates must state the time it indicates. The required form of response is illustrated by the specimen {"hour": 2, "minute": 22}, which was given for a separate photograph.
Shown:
{"hour": 2, "minute": 2}
